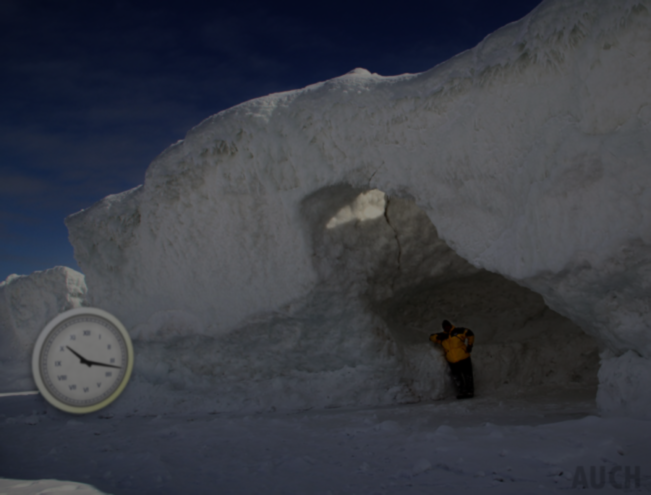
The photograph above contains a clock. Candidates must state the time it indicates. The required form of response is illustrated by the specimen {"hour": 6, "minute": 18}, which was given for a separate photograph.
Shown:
{"hour": 10, "minute": 17}
